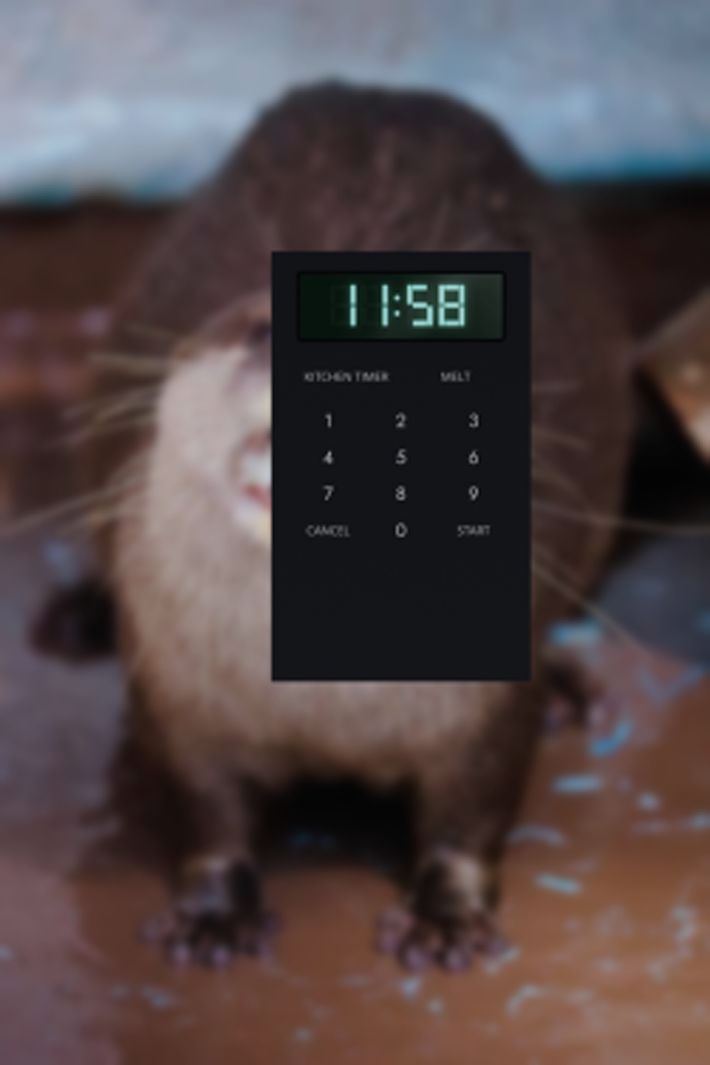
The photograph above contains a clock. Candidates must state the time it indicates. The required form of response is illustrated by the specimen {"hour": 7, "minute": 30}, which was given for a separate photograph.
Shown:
{"hour": 11, "minute": 58}
